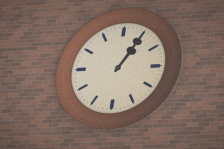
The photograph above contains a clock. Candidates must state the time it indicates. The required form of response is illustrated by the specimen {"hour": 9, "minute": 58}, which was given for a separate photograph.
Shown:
{"hour": 1, "minute": 5}
